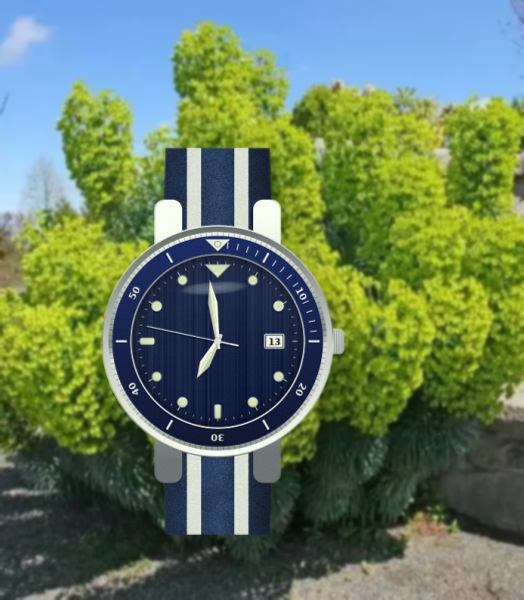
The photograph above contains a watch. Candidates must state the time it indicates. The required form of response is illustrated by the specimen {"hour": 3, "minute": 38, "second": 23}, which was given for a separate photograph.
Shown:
{"hour": 6, "minute": 58, "second": 47}
